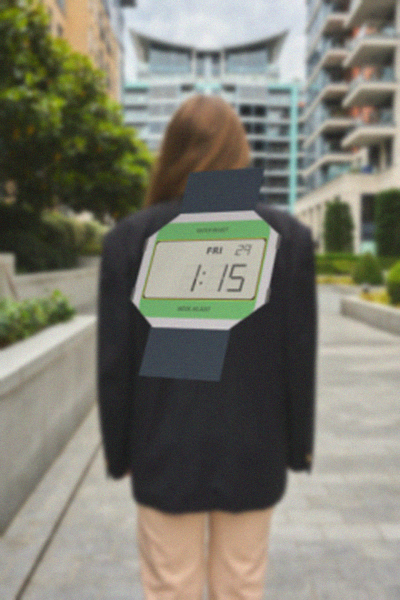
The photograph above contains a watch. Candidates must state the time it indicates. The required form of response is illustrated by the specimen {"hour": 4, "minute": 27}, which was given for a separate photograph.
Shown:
{"hour": 1, "minute": 15}
